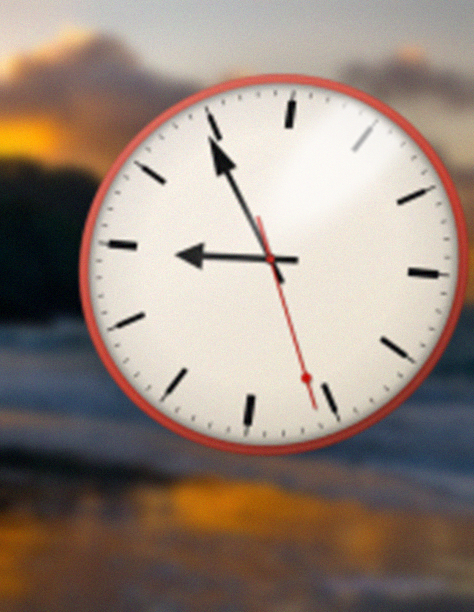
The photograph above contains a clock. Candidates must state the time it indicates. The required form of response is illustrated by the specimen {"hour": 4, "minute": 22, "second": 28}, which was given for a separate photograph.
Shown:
{"hour": 8, "minute": 54, "second": 26}
